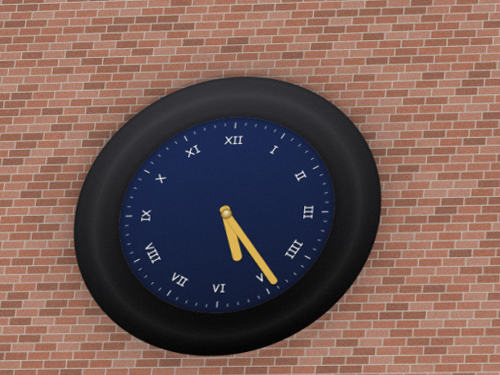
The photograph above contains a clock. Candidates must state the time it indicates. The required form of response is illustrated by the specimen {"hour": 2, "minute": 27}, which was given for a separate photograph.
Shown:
{"hour": 5, "minute": 24}
